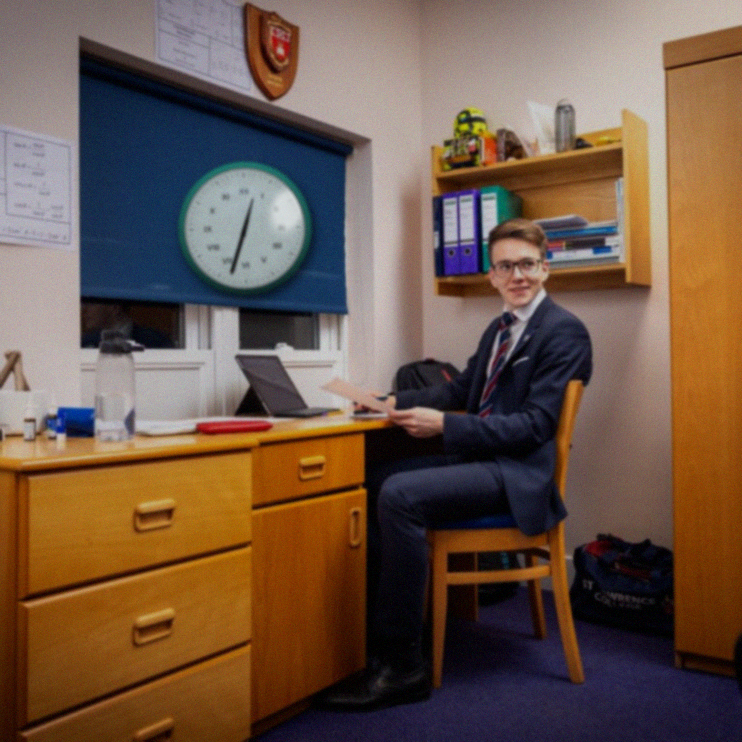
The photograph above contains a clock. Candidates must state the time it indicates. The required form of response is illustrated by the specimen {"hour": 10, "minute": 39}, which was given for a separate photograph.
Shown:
{"hour": 12, "minute": 33}
